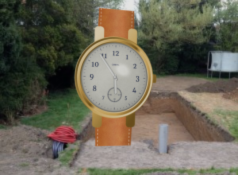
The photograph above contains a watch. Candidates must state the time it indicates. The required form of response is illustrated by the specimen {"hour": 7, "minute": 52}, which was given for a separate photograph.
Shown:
{"hour": 5, "minute": 54}
